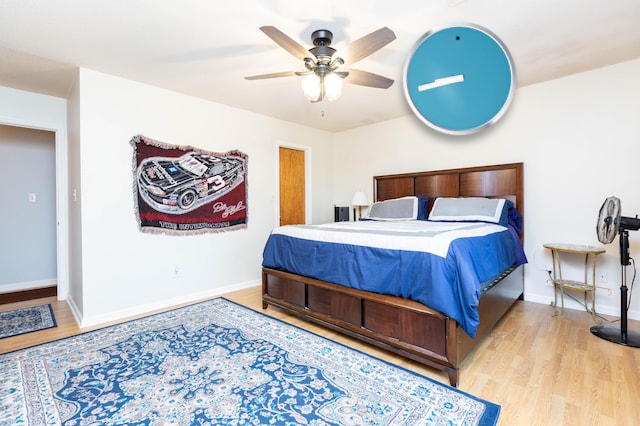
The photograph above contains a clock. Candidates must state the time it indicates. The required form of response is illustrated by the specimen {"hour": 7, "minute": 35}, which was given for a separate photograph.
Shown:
{"hour": 8, "minute": 43}
